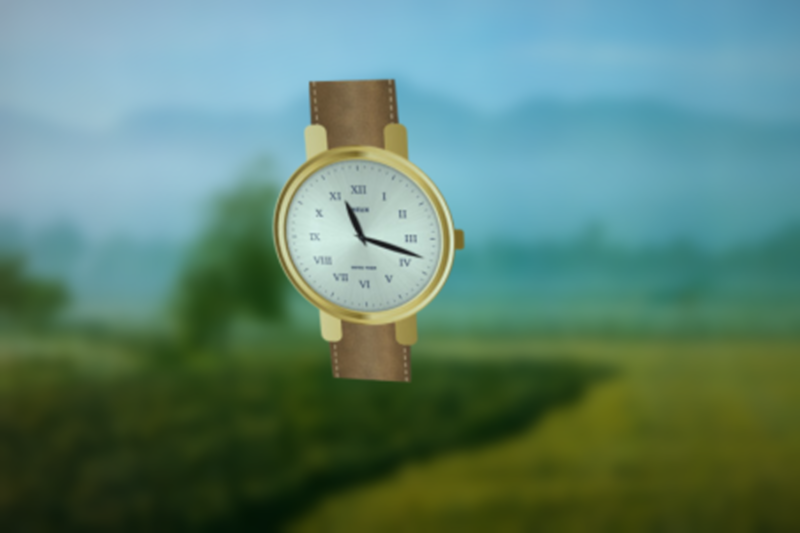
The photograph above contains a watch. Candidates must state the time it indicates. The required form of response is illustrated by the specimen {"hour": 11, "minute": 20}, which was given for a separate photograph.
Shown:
{"hour": 11, "minute": 18}
